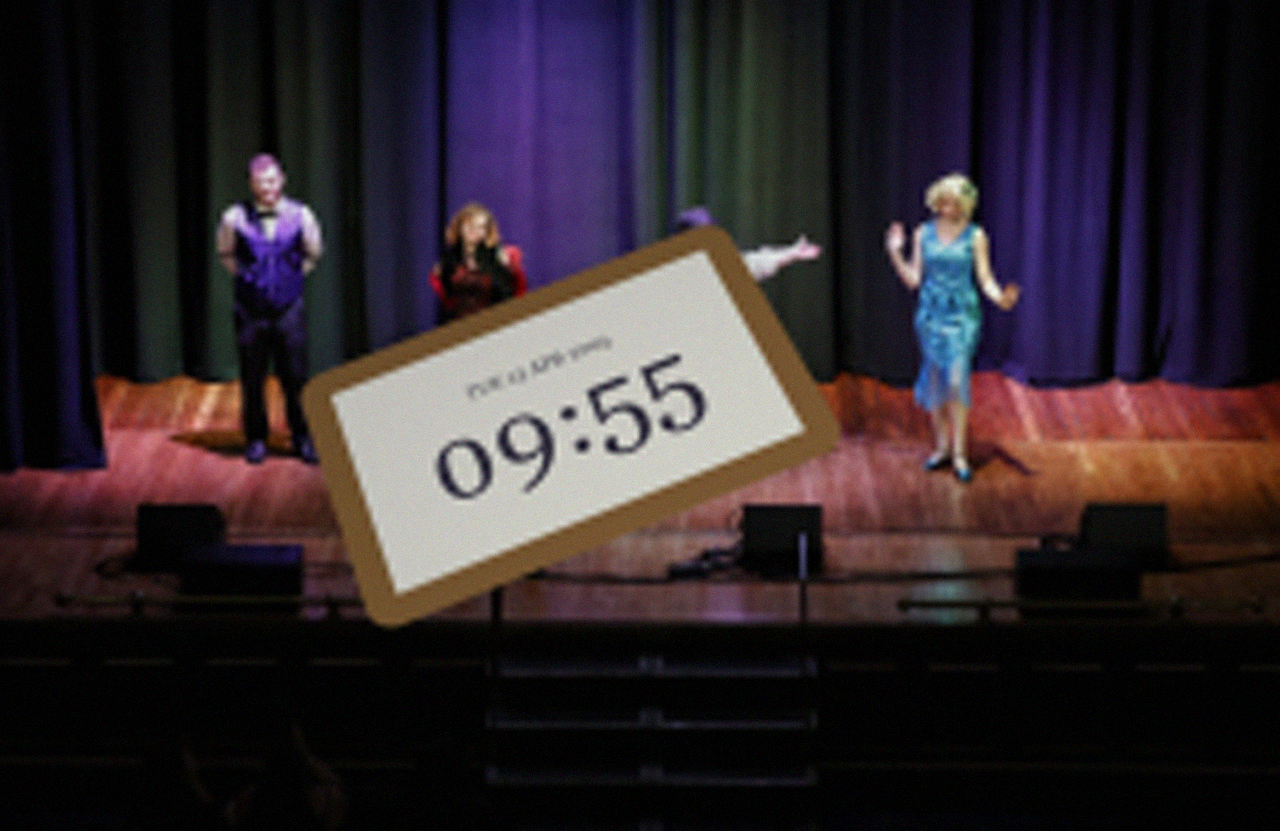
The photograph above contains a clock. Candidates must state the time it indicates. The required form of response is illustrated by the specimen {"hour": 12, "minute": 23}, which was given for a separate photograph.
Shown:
{"hour": 9, "minute": 55}
